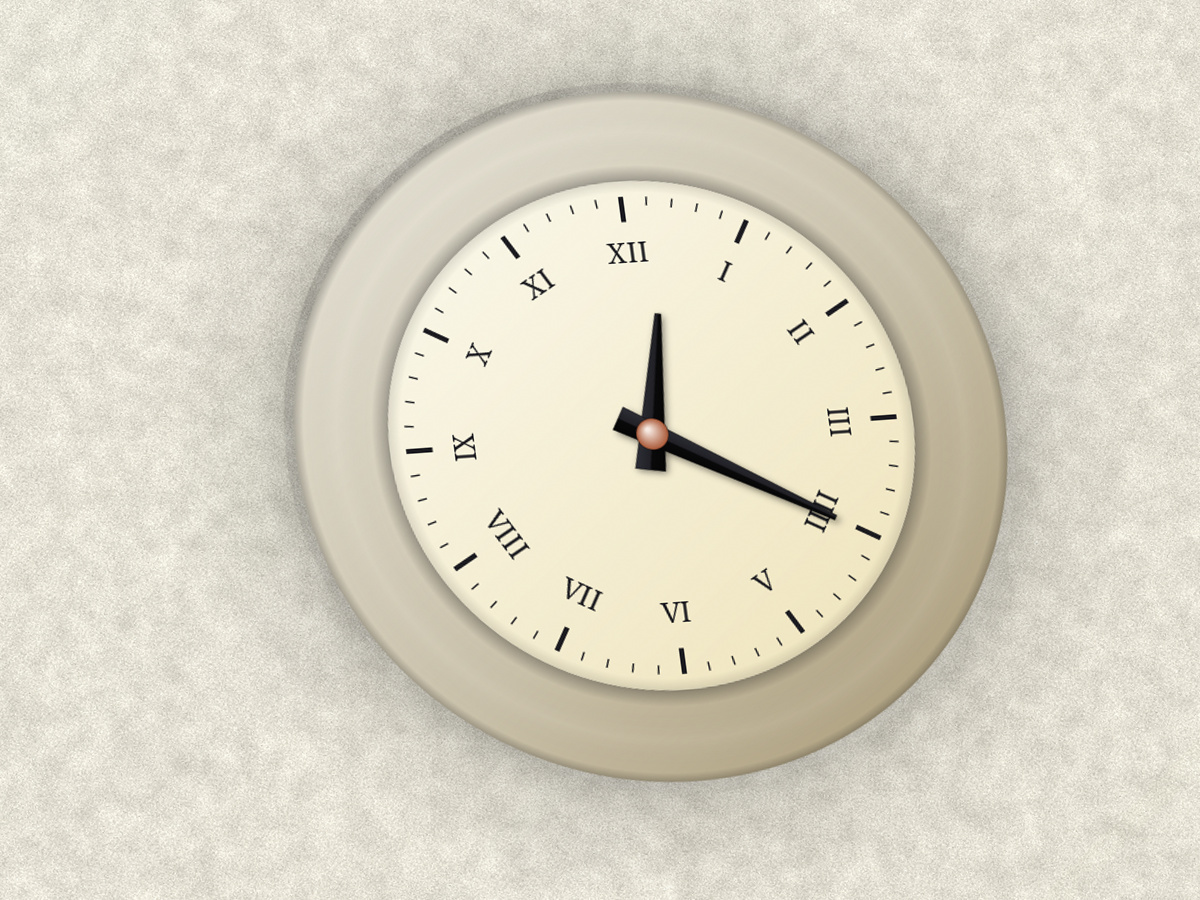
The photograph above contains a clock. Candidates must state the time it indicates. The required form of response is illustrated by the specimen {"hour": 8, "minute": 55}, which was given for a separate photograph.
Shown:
{"hour": 12, "minute": 20}
